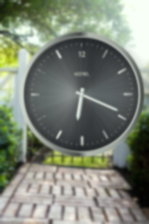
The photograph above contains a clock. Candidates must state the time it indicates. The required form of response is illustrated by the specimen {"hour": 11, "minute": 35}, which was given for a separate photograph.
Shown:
{"hour": 6, "minute": 19}
